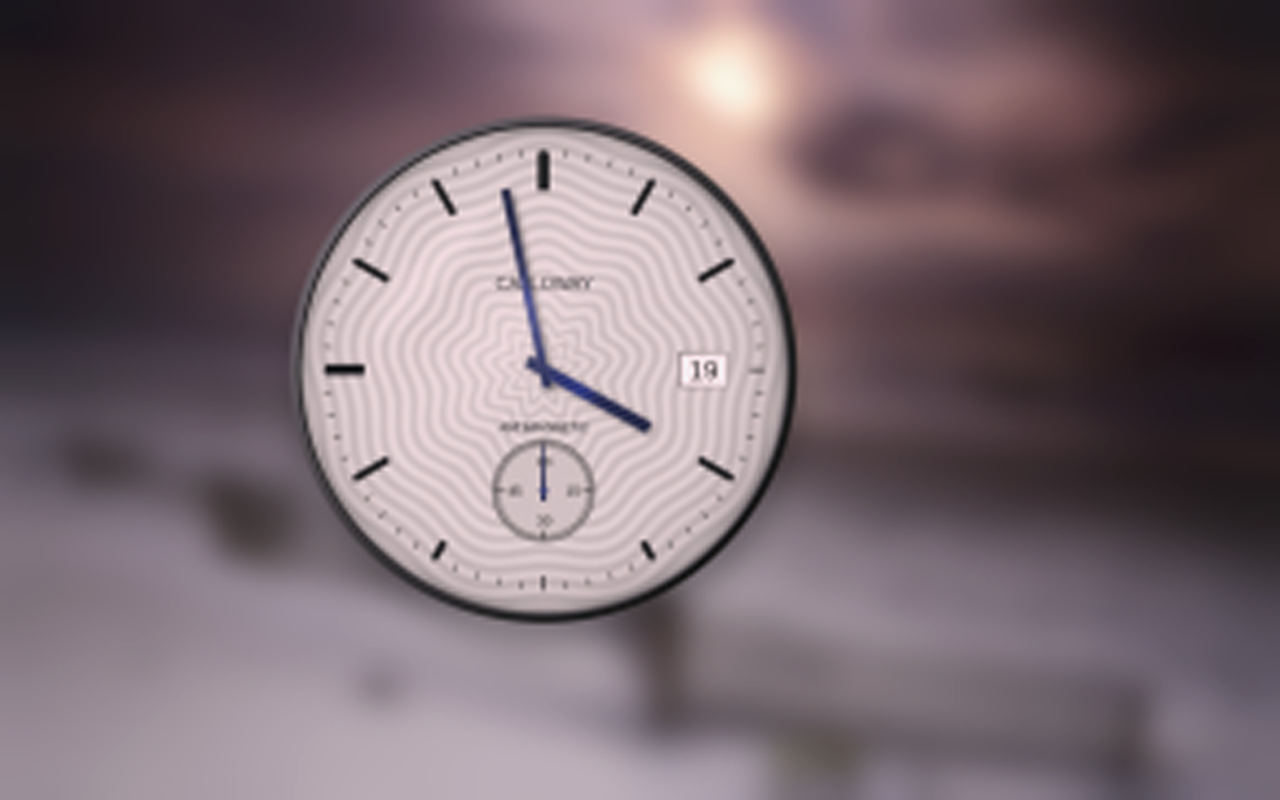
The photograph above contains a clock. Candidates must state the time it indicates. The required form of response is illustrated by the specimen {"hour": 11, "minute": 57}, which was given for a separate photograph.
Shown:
{"hour": 3, "minute": 58}
